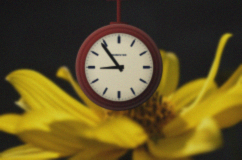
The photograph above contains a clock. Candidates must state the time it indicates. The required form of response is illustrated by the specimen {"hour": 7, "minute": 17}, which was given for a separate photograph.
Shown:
{"hour": 8, "minute": 54}
